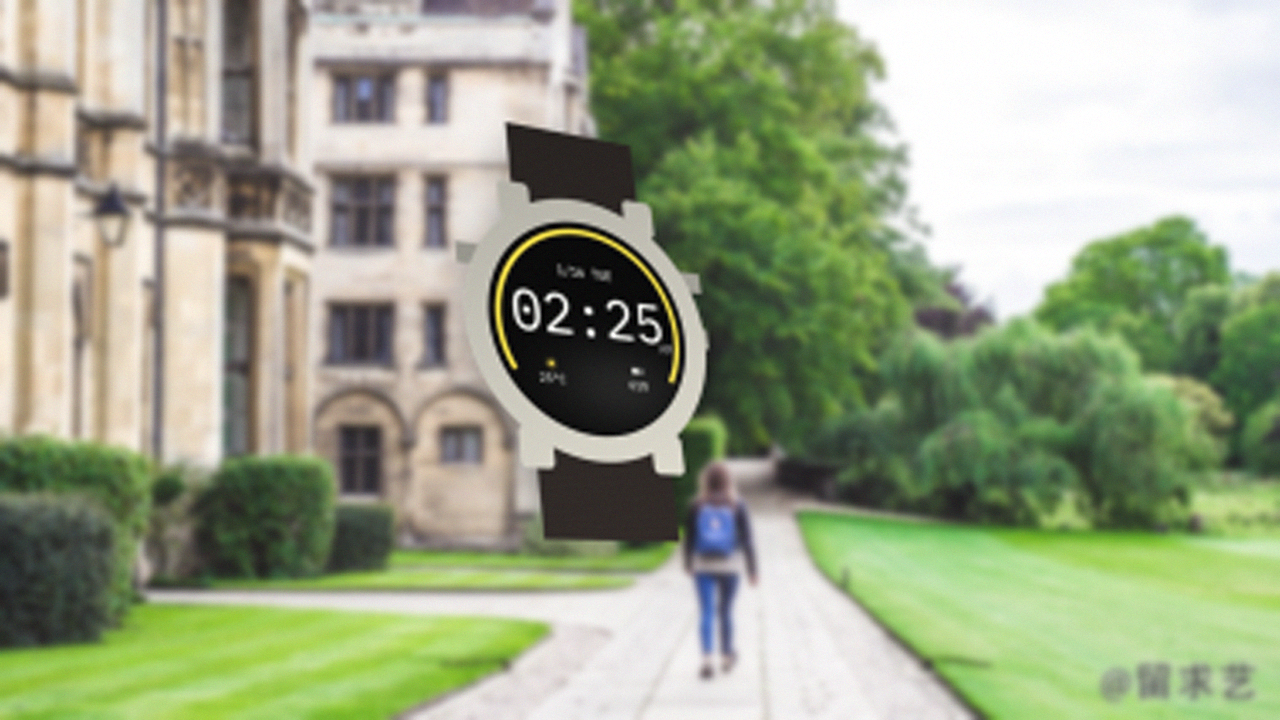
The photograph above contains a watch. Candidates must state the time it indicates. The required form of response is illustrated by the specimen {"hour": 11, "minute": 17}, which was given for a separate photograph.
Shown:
{"hour": 2, "minute": 25}
